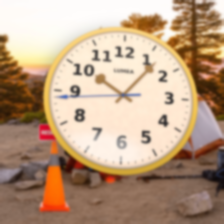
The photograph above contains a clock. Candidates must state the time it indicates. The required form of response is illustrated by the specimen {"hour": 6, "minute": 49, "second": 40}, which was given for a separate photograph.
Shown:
{"hour": 10, "minute": 6, "second": 44}
